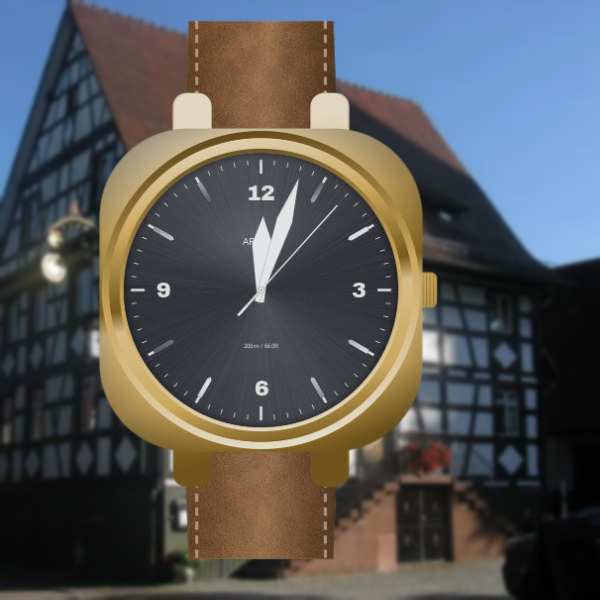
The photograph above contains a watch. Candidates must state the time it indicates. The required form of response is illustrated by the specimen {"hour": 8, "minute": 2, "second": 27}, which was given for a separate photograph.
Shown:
{"hour": 12, "minute": 3, "second": 7}
